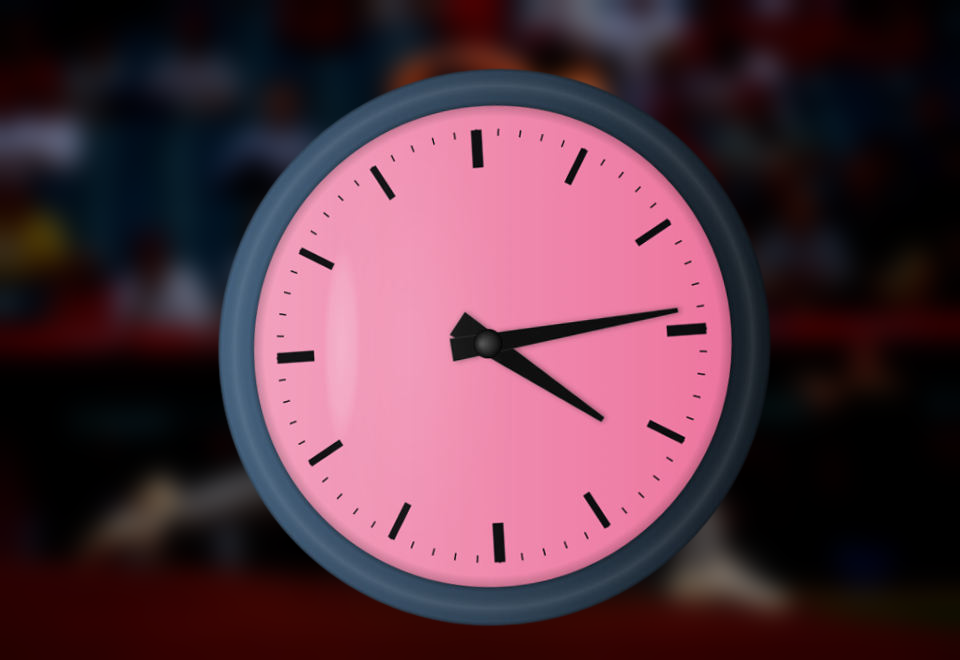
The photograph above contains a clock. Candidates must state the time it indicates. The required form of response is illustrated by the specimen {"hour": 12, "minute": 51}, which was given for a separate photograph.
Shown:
{"hour": 4, "minute": 14}
